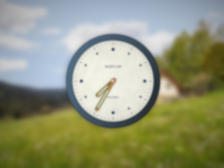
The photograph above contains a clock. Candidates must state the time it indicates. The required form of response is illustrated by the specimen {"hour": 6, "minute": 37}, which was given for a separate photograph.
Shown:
{"hour": 7, "minute": 35}
